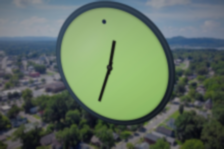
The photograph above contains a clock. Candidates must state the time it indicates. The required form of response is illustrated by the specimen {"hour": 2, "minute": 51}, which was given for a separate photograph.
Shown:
{"hour": 12, "minute": 34}
